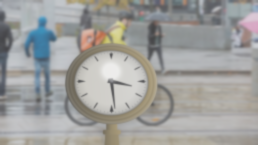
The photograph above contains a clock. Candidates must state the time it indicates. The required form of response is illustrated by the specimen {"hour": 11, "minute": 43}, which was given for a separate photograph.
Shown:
{"hour": 3, "minute": 29}
